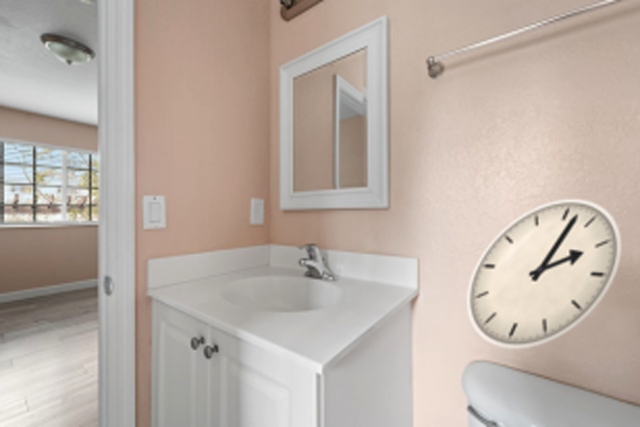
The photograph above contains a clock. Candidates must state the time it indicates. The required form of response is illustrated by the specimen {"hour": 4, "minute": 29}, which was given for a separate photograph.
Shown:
{"hour": 2, "minute": 2}
